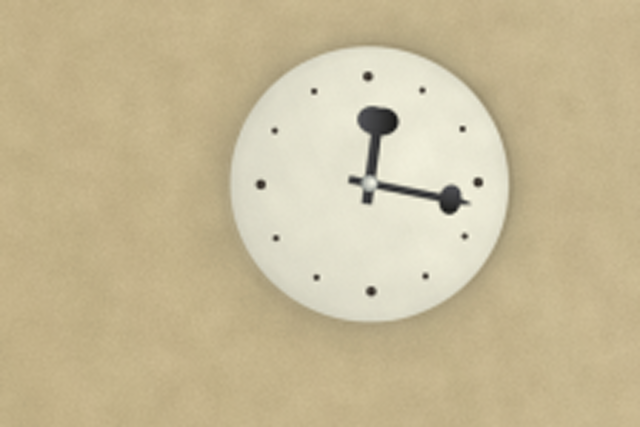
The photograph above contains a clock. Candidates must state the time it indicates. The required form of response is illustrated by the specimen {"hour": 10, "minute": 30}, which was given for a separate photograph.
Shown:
{"hour": 12, "minute": 17}
